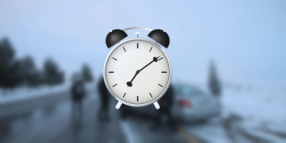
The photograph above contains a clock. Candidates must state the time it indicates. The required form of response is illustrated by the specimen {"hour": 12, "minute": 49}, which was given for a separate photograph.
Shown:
{"hour": 7, "minute": 9}
